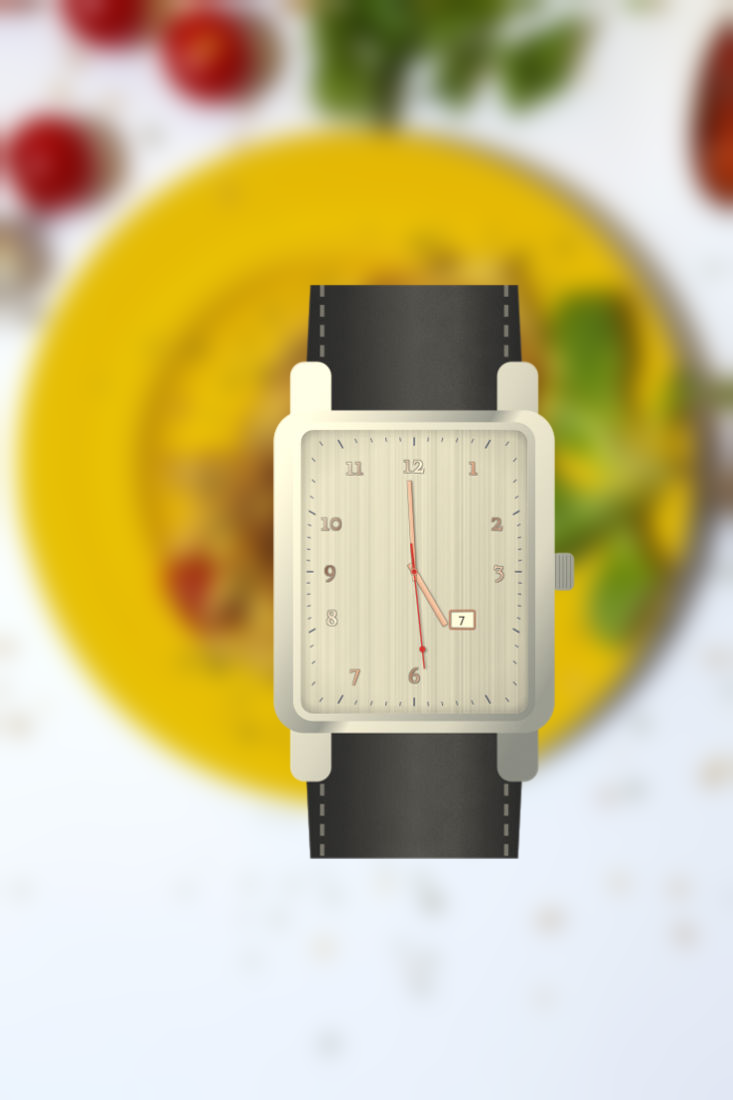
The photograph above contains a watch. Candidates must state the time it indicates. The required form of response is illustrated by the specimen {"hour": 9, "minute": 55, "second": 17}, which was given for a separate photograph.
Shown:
{"hour": 4, "minute": 59, "second": 29}
